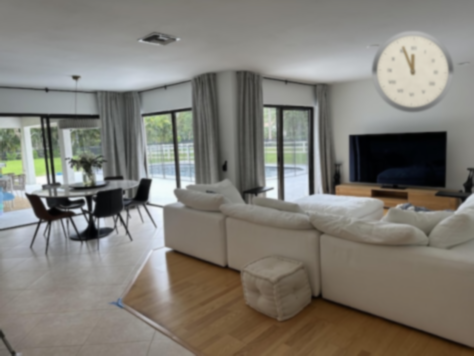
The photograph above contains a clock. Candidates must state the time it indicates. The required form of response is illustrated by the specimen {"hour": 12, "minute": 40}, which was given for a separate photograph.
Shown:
{"hour": 11, "minute": 56}
